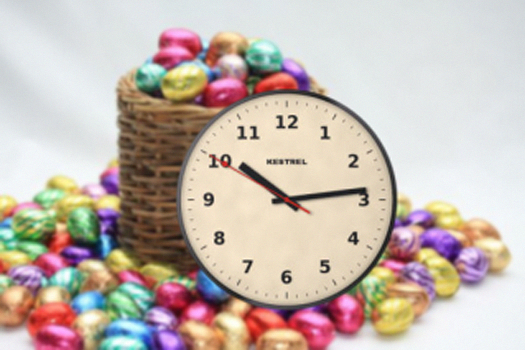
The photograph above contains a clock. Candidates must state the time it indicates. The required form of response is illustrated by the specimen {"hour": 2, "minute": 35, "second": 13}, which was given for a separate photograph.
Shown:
{"hour": 10, "minute": 13, "second": 50}
